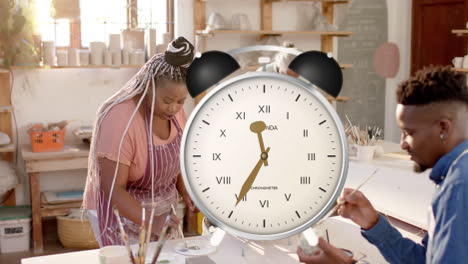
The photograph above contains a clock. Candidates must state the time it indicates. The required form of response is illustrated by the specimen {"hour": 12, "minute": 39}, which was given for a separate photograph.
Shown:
{"hour": 11, "minute": 35}
